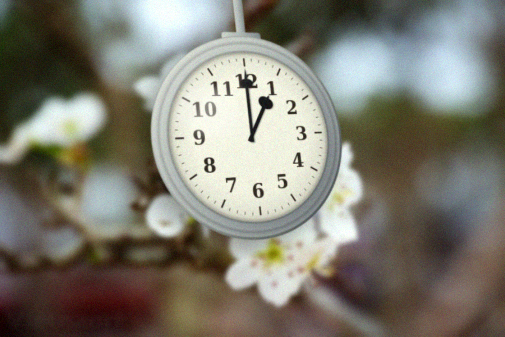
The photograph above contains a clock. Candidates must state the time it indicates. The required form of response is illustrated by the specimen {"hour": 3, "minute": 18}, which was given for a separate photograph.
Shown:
{"hour": 1, "minute": 0}
